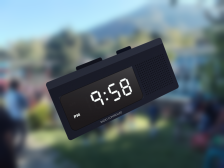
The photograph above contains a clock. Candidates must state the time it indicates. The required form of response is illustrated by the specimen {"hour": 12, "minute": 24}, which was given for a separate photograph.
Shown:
{"hour": 9, "minute": 58}
